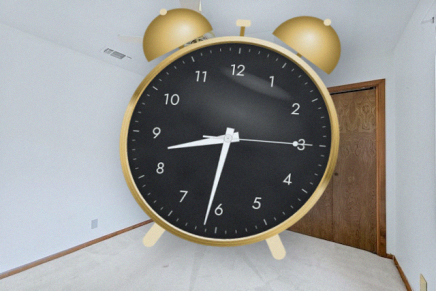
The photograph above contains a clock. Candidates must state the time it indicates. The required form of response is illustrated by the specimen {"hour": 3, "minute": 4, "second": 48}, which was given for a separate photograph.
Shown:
{"hour": 8, "minute": 31, "second": 15}
